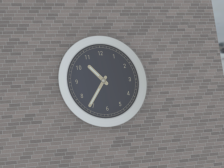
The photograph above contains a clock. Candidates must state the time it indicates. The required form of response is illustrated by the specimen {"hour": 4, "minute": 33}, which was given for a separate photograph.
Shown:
{"hour": 10, "minute": 36}
